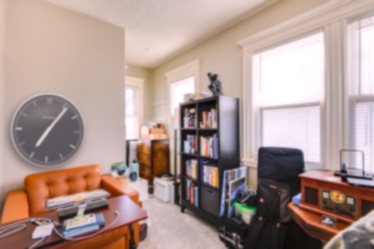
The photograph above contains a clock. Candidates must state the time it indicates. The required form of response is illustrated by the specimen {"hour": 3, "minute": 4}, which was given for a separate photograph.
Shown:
{"hour": 7, "minute": 6}
